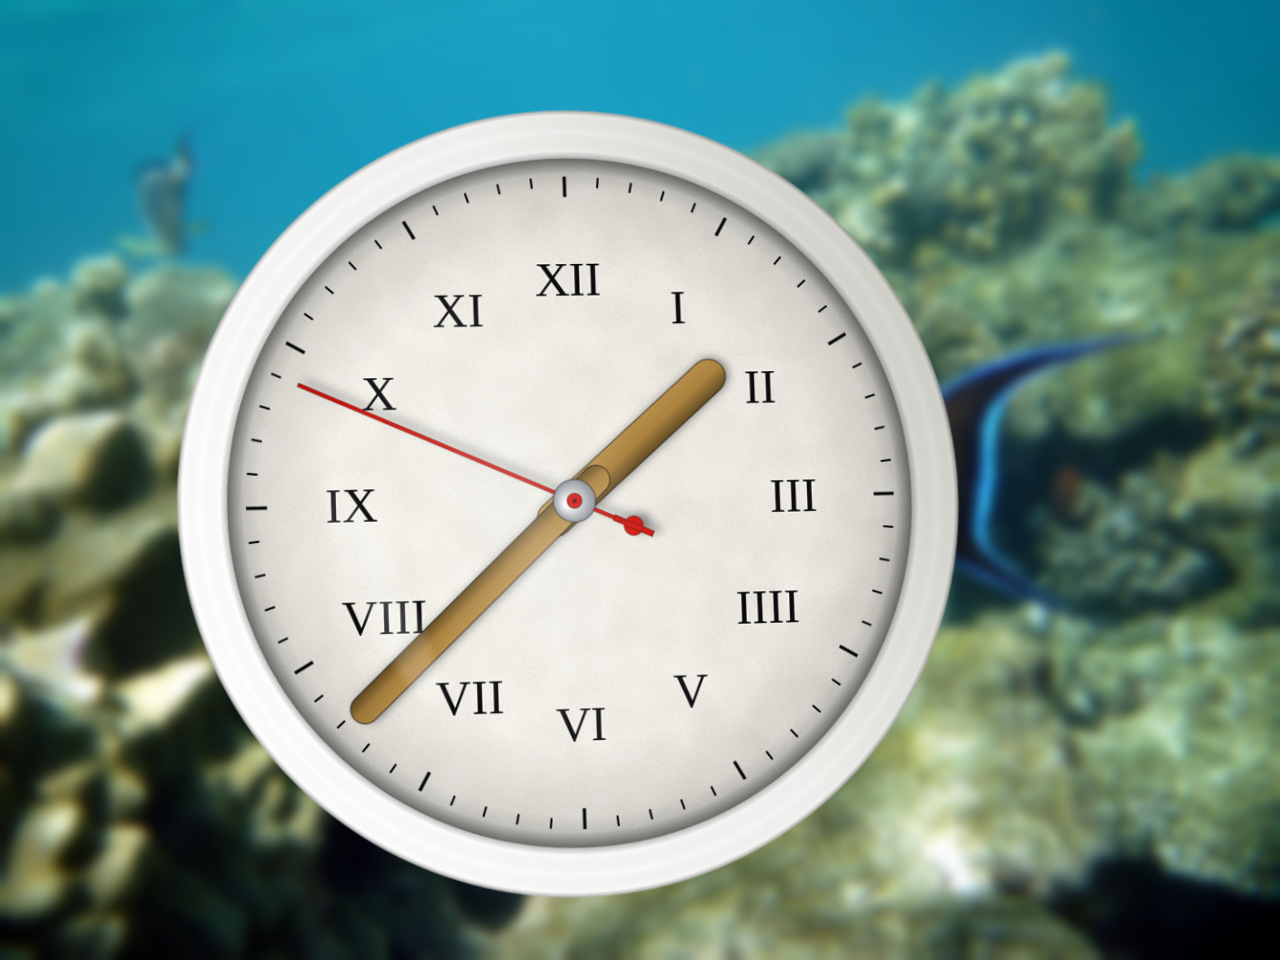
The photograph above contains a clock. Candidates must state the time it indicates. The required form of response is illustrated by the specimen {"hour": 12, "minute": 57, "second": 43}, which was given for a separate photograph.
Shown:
{"hour": 1, "minute": 37, "second": 49}
